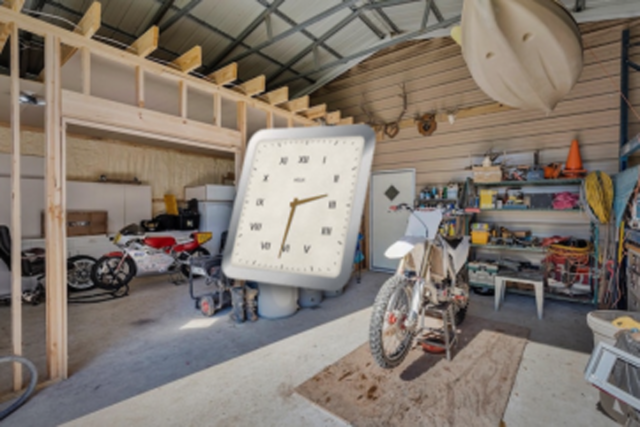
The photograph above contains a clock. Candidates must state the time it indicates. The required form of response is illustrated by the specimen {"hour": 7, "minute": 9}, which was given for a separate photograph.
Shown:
{"hour": 2, "minute": 31}
